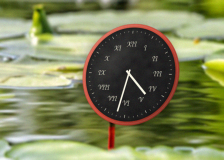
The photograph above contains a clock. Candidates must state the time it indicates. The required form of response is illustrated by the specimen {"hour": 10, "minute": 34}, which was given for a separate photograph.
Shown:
{"hour": 4, "minute": 32}
